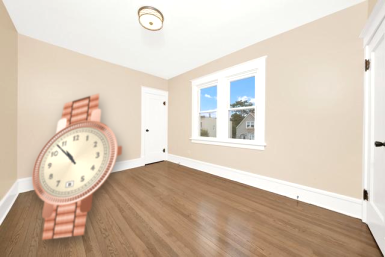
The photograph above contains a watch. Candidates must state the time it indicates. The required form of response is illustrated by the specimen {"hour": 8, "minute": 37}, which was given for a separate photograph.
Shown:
{"hour": 10, "minute": 53}
